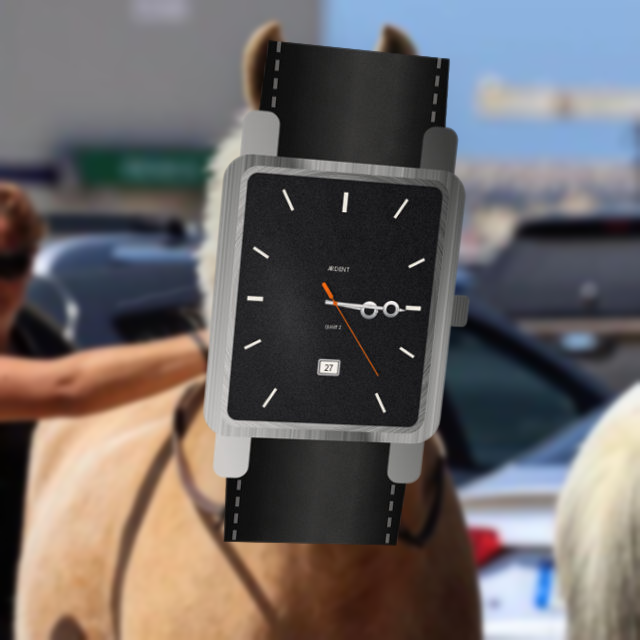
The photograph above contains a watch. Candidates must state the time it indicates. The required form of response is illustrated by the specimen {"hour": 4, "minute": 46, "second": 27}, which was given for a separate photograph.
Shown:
{"hour": 3, "minute": 15, "second": 24}
